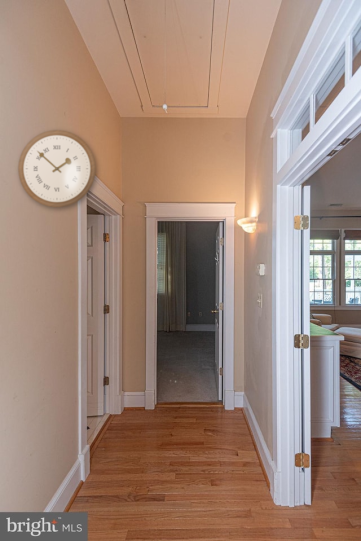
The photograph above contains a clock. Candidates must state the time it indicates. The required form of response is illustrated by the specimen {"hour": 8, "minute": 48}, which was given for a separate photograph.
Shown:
{"hour": 1, "minute": 52}
